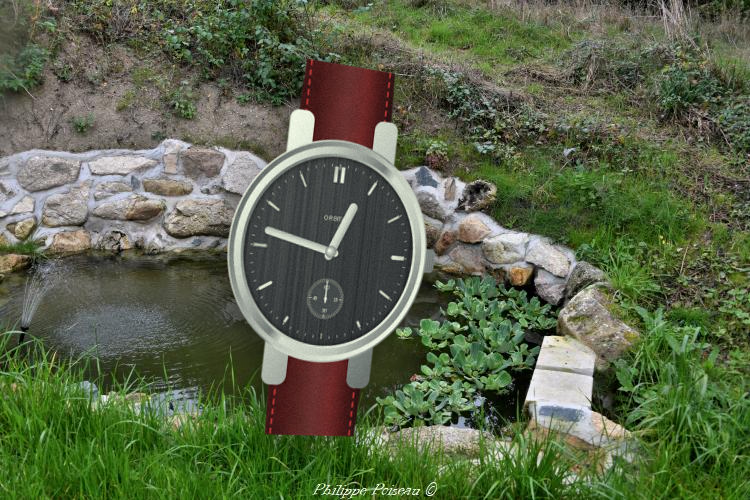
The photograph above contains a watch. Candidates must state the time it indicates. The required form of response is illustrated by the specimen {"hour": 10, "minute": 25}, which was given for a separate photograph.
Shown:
{"hour": 12, "minute": 47}
